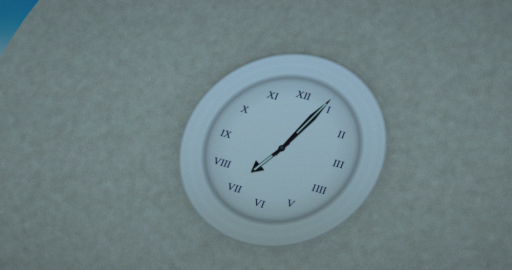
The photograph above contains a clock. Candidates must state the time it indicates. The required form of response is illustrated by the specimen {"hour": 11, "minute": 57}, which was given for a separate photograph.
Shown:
{"hour": 7, "minute": 4}
